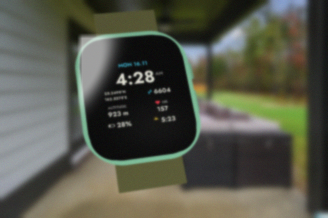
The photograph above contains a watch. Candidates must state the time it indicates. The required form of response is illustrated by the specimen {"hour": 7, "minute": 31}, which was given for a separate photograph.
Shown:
{"hour": 4, "minute": 28}
